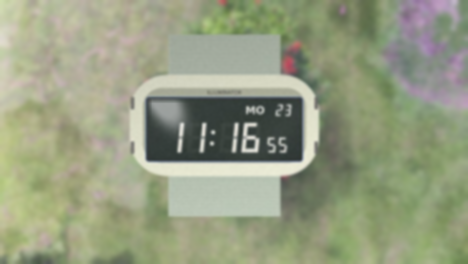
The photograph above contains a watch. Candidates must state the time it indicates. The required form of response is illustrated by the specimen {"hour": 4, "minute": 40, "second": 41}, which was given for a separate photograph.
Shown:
{"hour": 11, "minute": 16, "second": 55}
